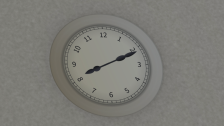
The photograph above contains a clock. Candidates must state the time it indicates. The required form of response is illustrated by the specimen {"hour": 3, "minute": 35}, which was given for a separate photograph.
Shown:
{"hour": 8, "minute": 11}
